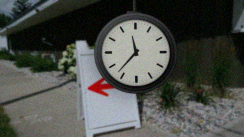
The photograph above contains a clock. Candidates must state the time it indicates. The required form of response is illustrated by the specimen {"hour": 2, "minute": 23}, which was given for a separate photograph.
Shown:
{"hour": 11, "minute": 37}
